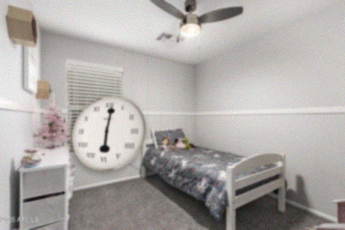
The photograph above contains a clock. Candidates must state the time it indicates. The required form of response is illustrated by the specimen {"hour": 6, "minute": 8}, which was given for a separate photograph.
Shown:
{"hour": 6, "minute": 1}
